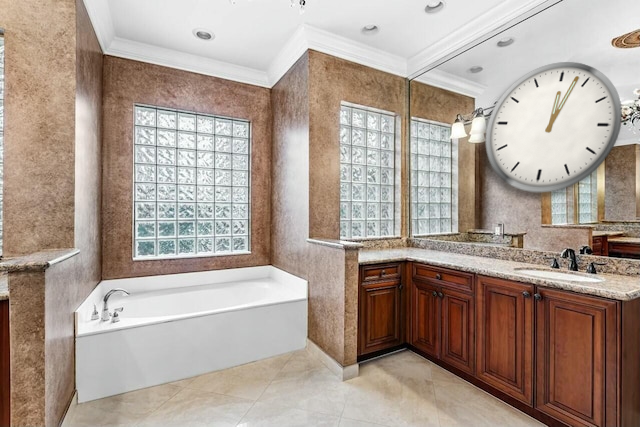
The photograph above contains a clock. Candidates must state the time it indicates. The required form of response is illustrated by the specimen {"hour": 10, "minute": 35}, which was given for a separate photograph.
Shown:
{"hour": 12, "minute": 3}
